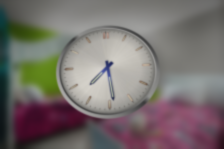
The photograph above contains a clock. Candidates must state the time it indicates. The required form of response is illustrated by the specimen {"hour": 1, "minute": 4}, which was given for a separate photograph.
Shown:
{"hour": 7, "minute": 29}
